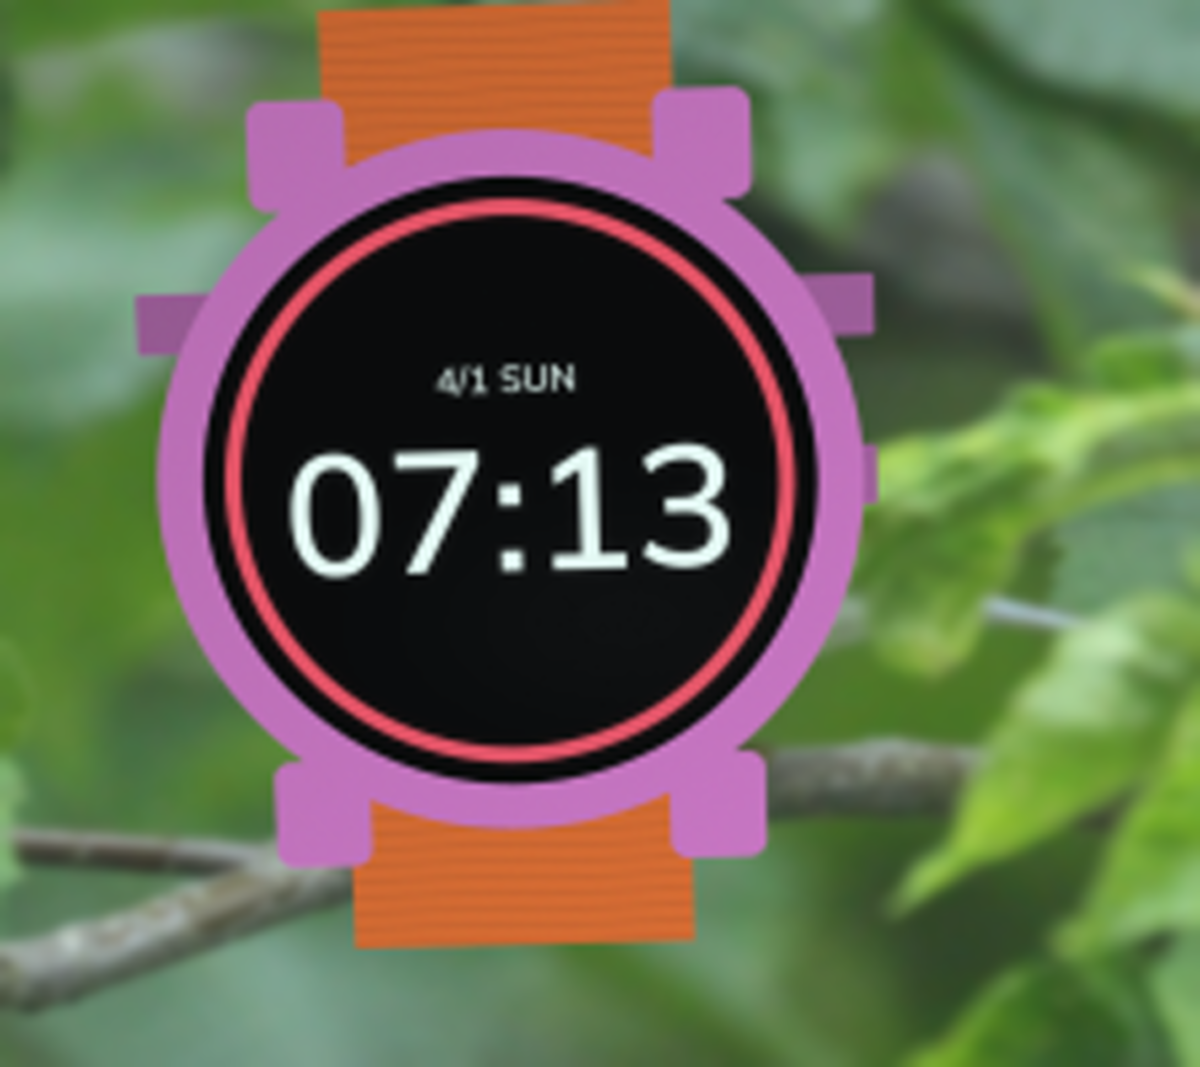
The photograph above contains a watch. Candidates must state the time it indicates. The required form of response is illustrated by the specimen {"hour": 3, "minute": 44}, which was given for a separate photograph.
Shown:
{"hour": 7, "minute": 13}
